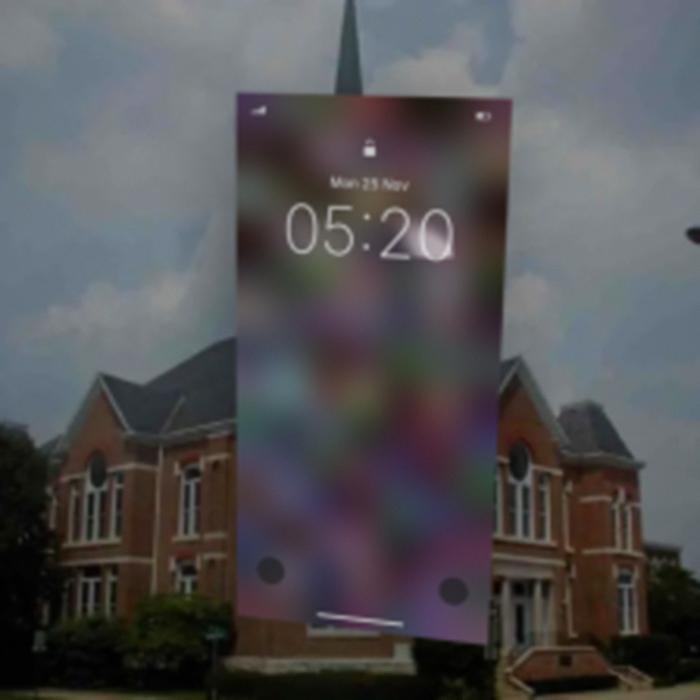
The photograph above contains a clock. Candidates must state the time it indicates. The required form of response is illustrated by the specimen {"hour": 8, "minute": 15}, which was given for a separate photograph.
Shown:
{"hour": 5, "minute": 20}
